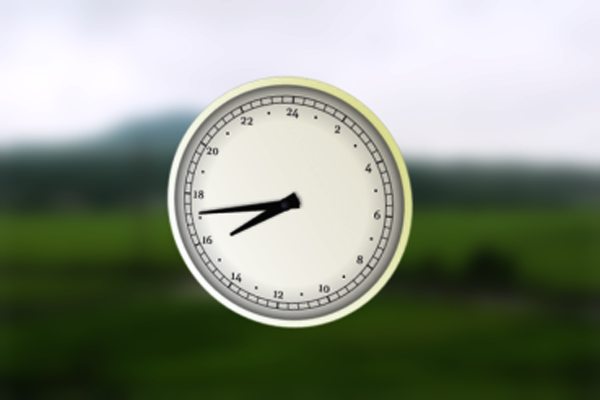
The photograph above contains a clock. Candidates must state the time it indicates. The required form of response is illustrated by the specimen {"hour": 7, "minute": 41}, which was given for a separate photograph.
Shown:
{"hour": 15, "minute": 43}
